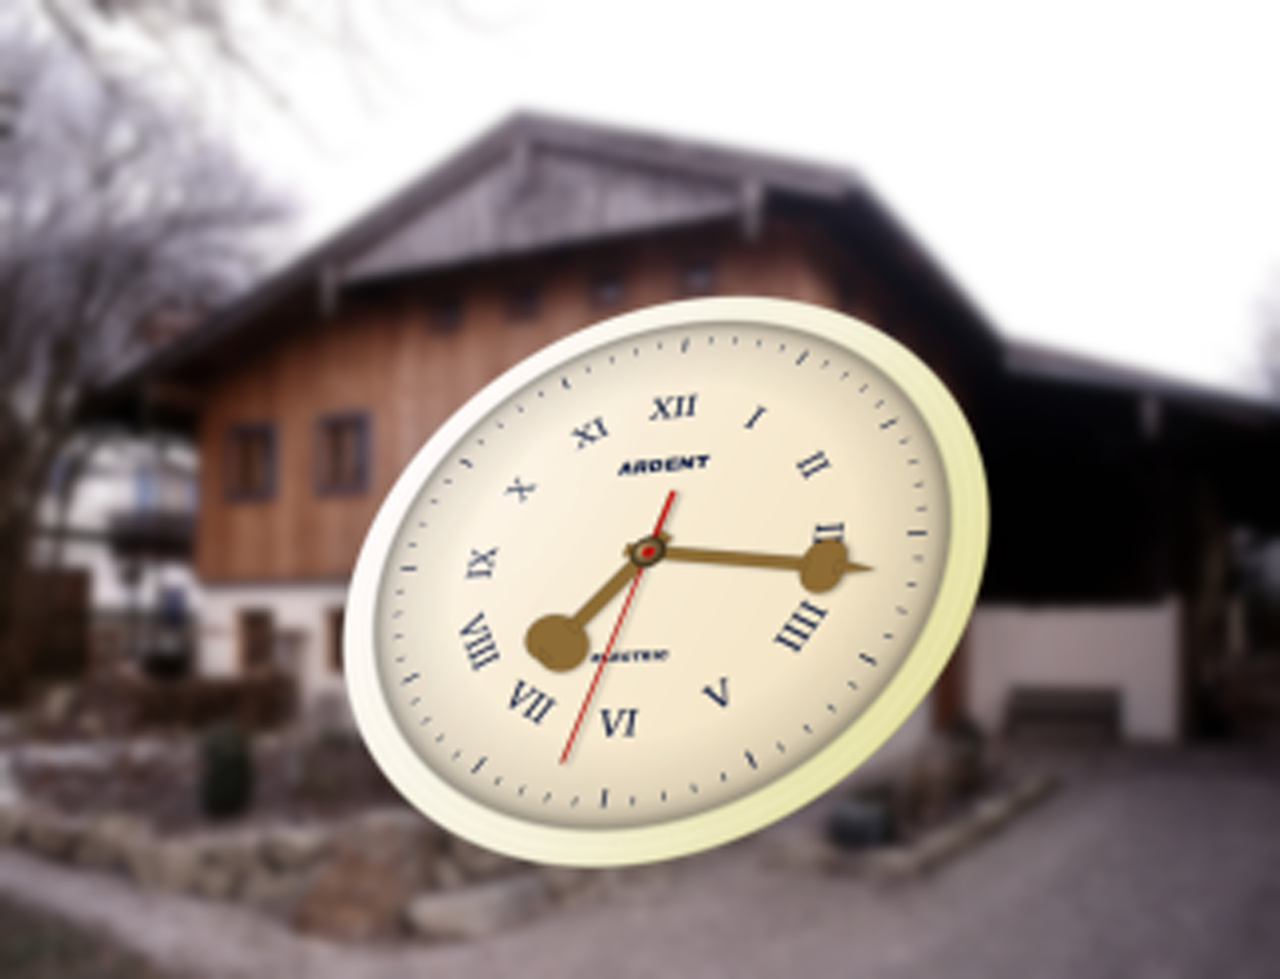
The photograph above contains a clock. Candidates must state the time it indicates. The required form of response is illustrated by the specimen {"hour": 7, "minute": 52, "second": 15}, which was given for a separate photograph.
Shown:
{"hour": 7, "minute": 16, "second": 32}
